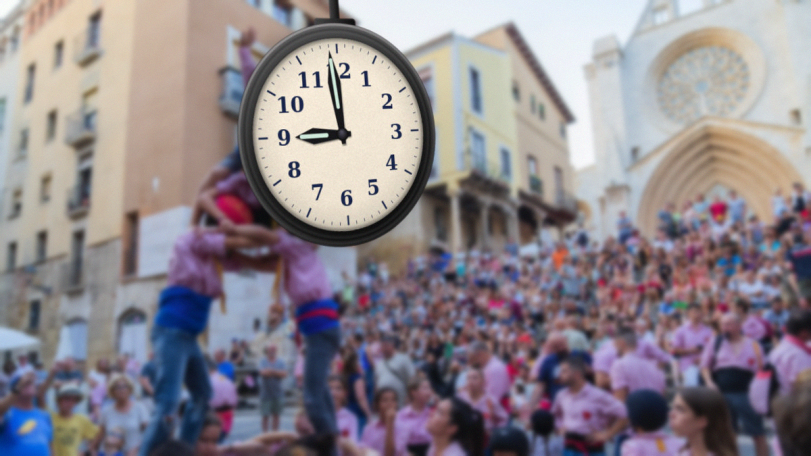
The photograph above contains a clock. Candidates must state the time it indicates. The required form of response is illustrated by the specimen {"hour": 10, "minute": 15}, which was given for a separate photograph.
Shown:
{"hour": 8, "minute": 59}
